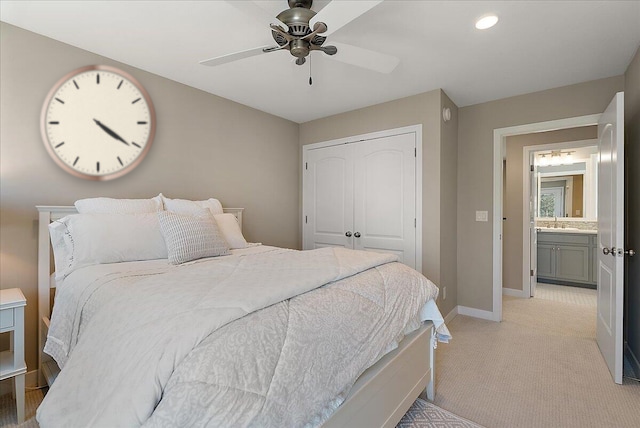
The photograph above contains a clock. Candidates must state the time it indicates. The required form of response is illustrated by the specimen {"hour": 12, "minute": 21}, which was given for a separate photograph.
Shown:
{"hour": 4, "minute": 21}
